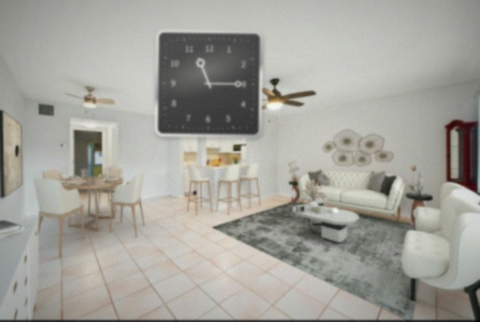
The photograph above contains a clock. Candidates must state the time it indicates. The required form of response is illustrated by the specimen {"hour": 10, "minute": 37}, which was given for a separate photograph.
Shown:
{"hour": 11, "minute": 15}
